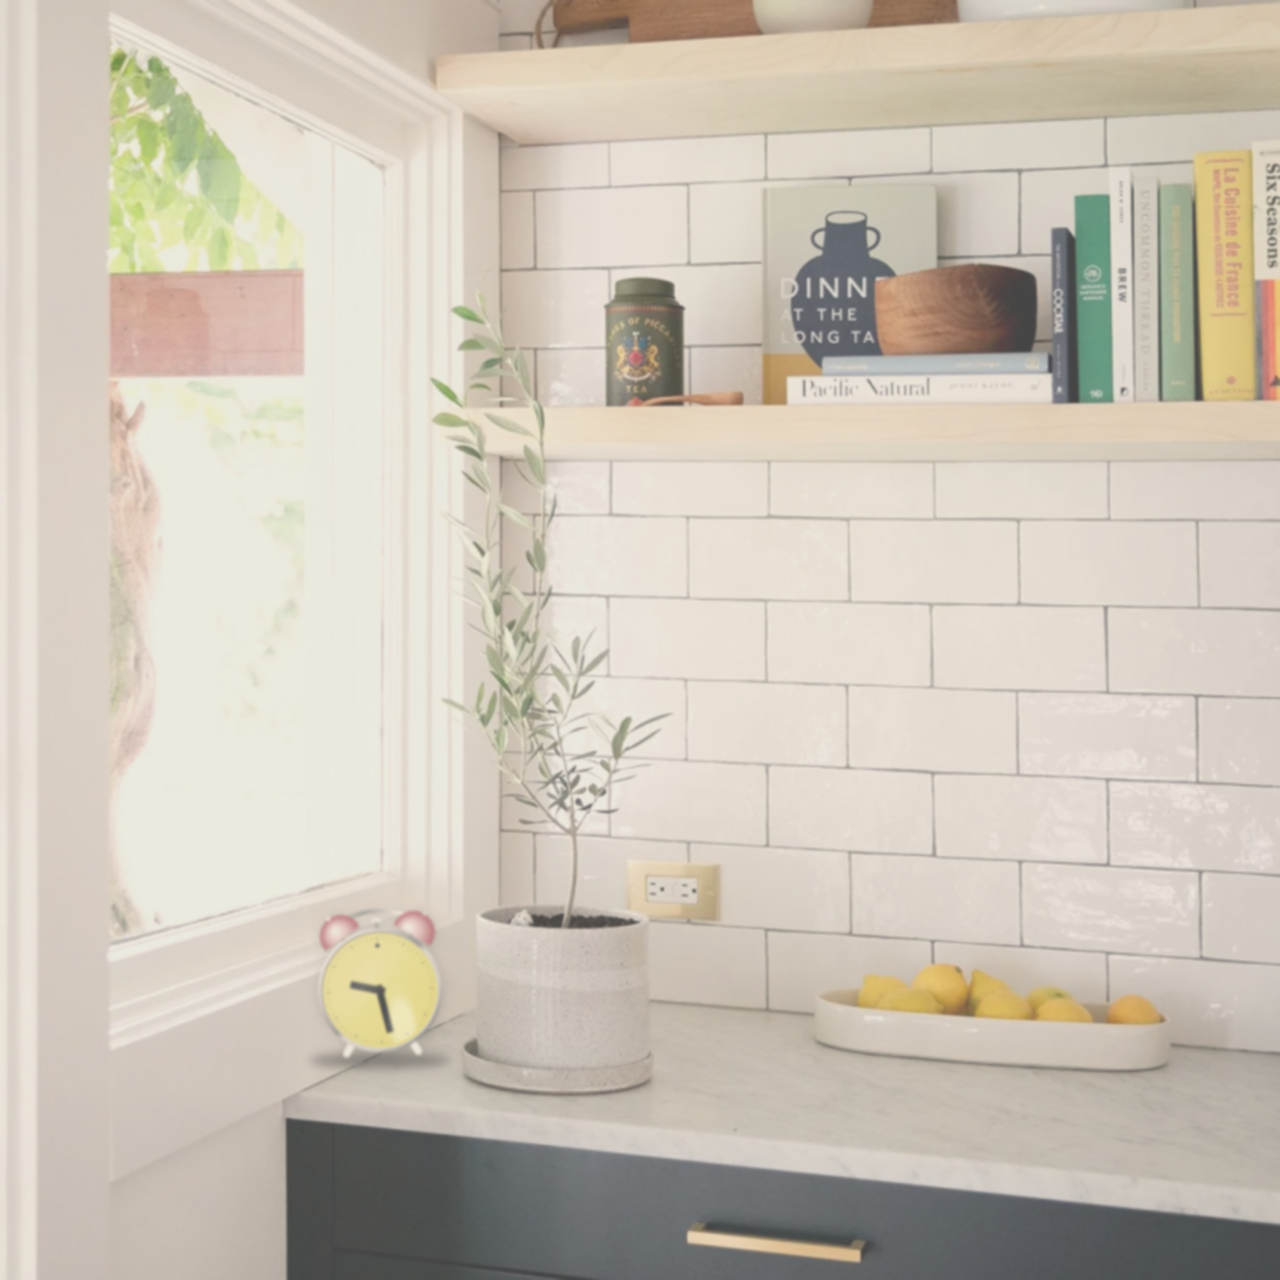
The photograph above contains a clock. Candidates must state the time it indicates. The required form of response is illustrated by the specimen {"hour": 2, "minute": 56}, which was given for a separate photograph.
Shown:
{"hour": 9, "minute": 28}
